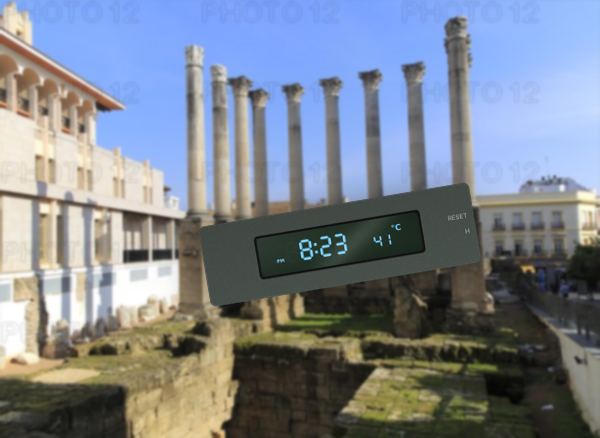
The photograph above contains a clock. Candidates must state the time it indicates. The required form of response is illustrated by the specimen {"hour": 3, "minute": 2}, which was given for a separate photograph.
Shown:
{"hour": 8, "minute": 23}
